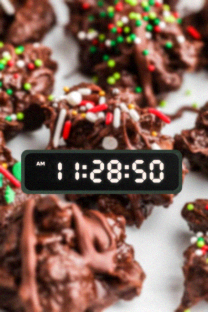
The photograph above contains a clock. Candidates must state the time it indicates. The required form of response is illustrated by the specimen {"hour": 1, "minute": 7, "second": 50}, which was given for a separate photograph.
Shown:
{"hour": 11, "minute": 28, "second": 50}
